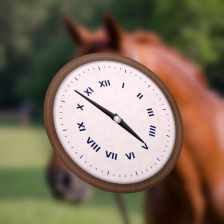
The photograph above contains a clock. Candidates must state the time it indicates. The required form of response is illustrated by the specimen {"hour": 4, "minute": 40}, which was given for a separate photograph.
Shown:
{"hour": 4, "minute": 53}
